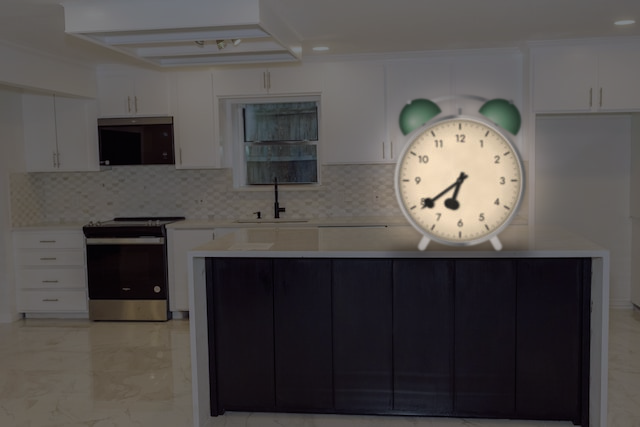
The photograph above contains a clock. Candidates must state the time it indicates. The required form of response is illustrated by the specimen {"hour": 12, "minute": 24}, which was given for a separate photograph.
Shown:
{"hour": 6, "minute": 39}
